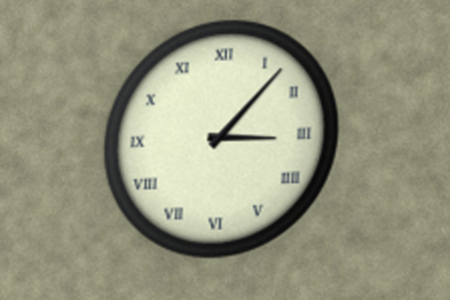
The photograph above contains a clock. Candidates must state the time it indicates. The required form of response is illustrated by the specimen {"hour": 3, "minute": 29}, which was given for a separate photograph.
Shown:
{"hour": 3, "minute": 7}
